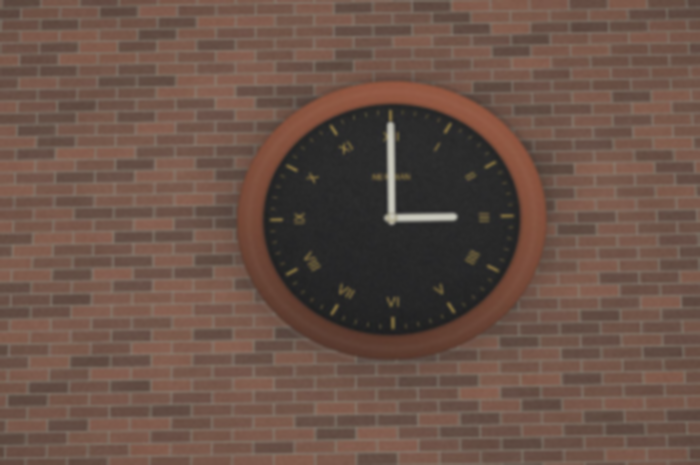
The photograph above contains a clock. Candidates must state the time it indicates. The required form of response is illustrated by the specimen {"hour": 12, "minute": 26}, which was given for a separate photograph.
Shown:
{"hour": 3, "minute": 0}
